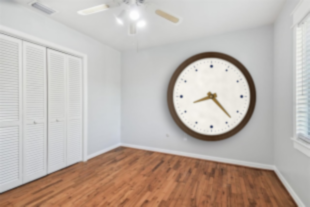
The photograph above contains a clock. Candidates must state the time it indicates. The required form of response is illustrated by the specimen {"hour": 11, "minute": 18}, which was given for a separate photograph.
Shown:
{"hour": 8, "minute": 23}
